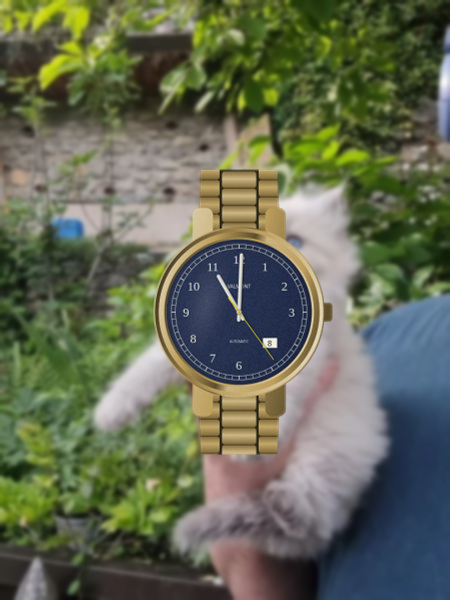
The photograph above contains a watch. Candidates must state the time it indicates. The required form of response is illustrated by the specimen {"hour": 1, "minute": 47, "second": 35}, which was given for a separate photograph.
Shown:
{"hour": 11, "minute": 0, "second": 24}
